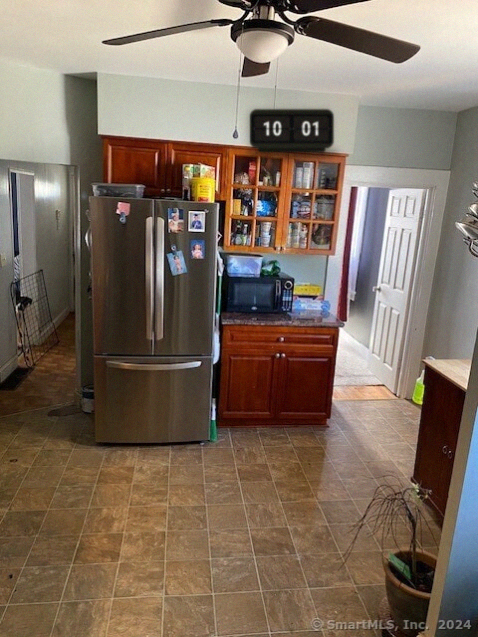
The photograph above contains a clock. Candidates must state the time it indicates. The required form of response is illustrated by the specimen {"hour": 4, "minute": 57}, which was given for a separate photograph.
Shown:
{"hour": 10, "minute": 1}
